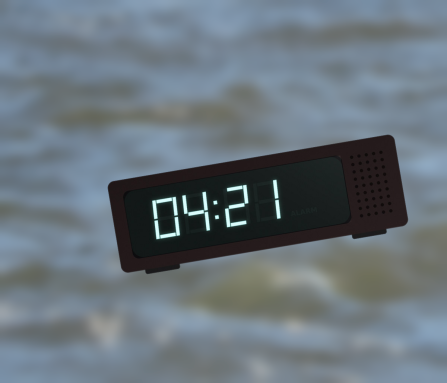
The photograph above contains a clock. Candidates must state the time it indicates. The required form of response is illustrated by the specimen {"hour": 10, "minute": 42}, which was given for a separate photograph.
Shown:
{"hour": 4, "minute": 21}
